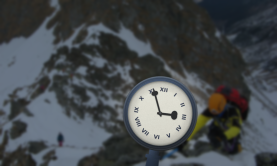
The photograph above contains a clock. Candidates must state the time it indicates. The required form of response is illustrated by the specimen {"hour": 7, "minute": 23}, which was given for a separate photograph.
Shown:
{"hour": 2, "minute": 56}
